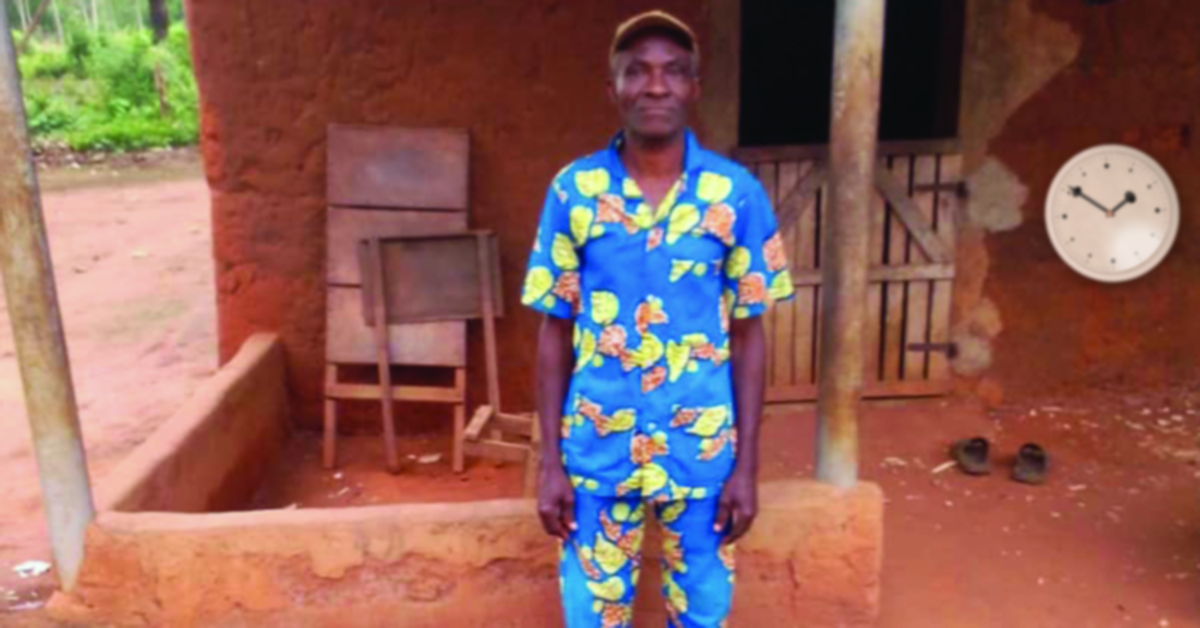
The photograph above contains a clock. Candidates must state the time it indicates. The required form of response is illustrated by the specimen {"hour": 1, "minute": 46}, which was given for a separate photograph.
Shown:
{"hour": 1, "minute": 51}
